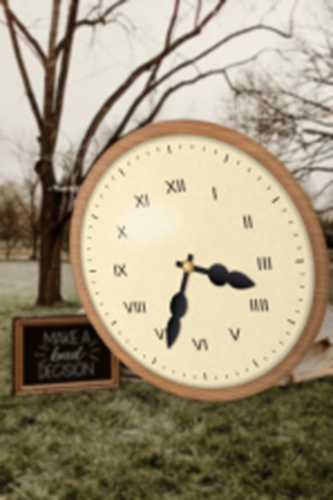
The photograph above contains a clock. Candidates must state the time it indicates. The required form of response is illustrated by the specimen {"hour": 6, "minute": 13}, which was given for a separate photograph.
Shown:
{"hour": 3, "minute": 34}
